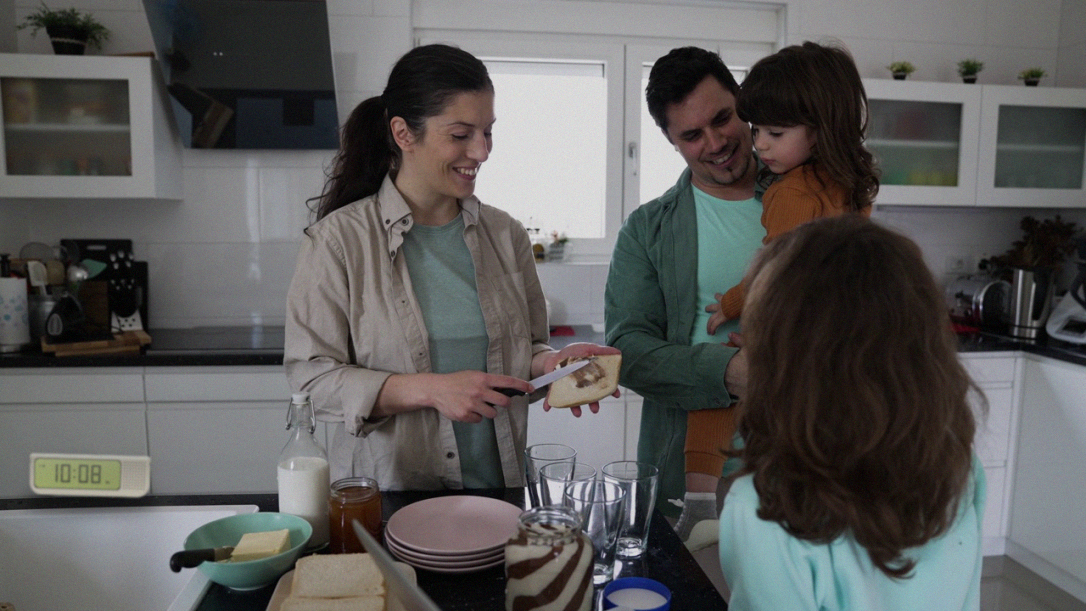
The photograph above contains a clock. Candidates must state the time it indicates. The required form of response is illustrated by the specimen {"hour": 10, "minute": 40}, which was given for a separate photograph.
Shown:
{"hour": 10, "minute": 8}
